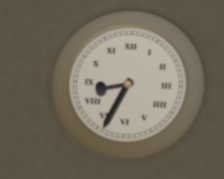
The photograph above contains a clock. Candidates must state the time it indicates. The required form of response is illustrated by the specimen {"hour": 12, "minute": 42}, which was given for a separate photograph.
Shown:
{"hour": 8, "minute": 34}
